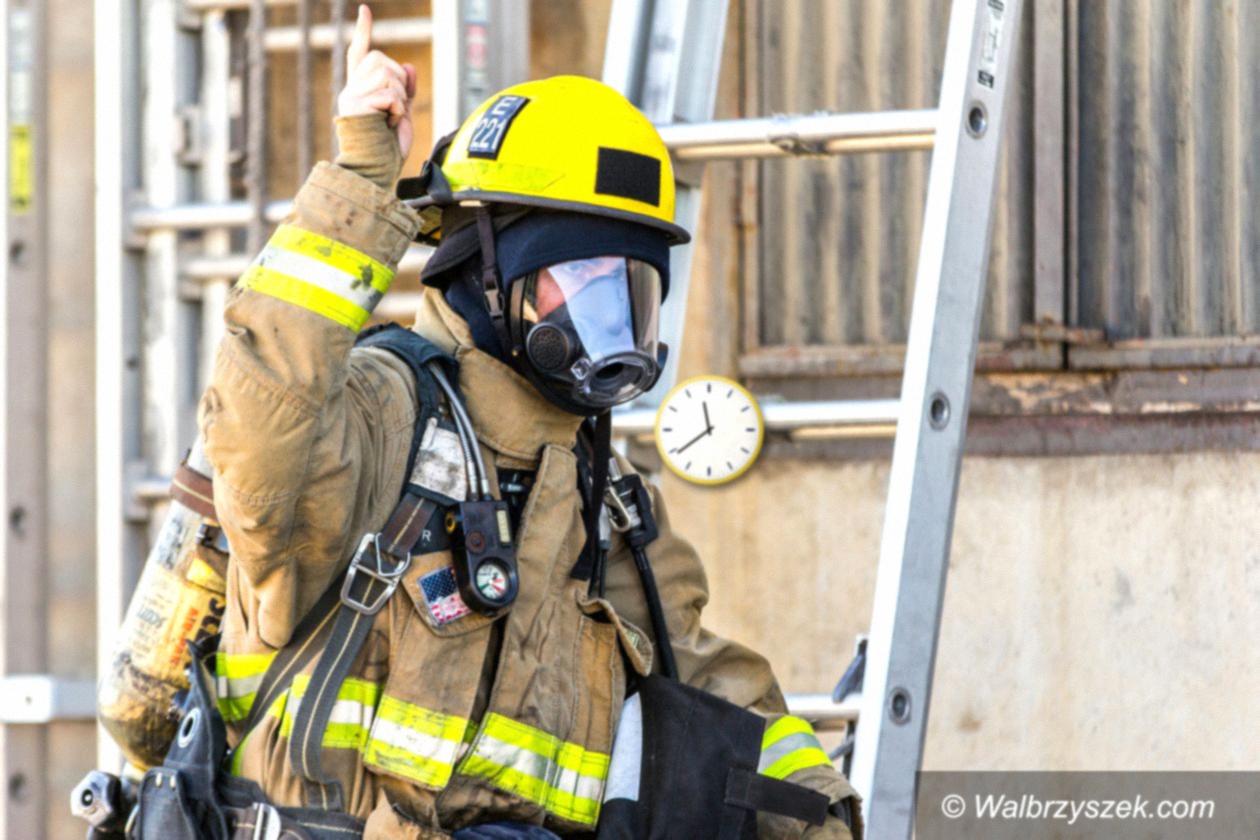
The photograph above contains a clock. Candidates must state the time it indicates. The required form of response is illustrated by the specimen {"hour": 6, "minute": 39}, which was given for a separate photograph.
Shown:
{"hour": 11, "minute": 39}
